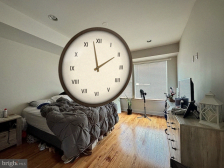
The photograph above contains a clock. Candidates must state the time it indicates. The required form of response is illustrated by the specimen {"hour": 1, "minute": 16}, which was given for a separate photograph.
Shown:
{"hour": 1, "minute": 58}
